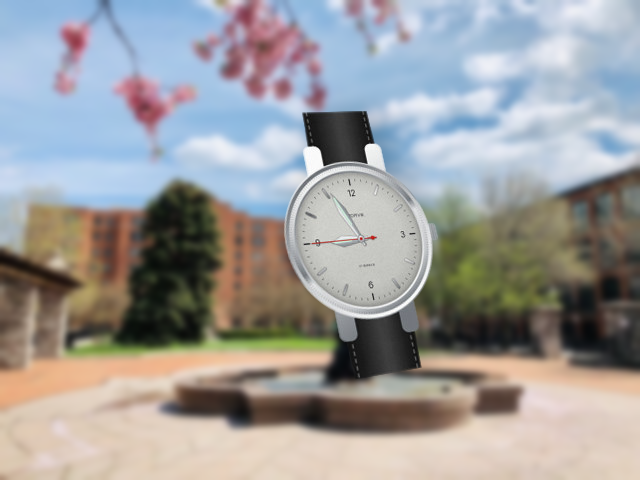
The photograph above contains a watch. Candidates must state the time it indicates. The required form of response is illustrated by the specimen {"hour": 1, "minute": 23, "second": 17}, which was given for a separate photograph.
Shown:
{"hour": 8, "minute": 55, "second": 45}
